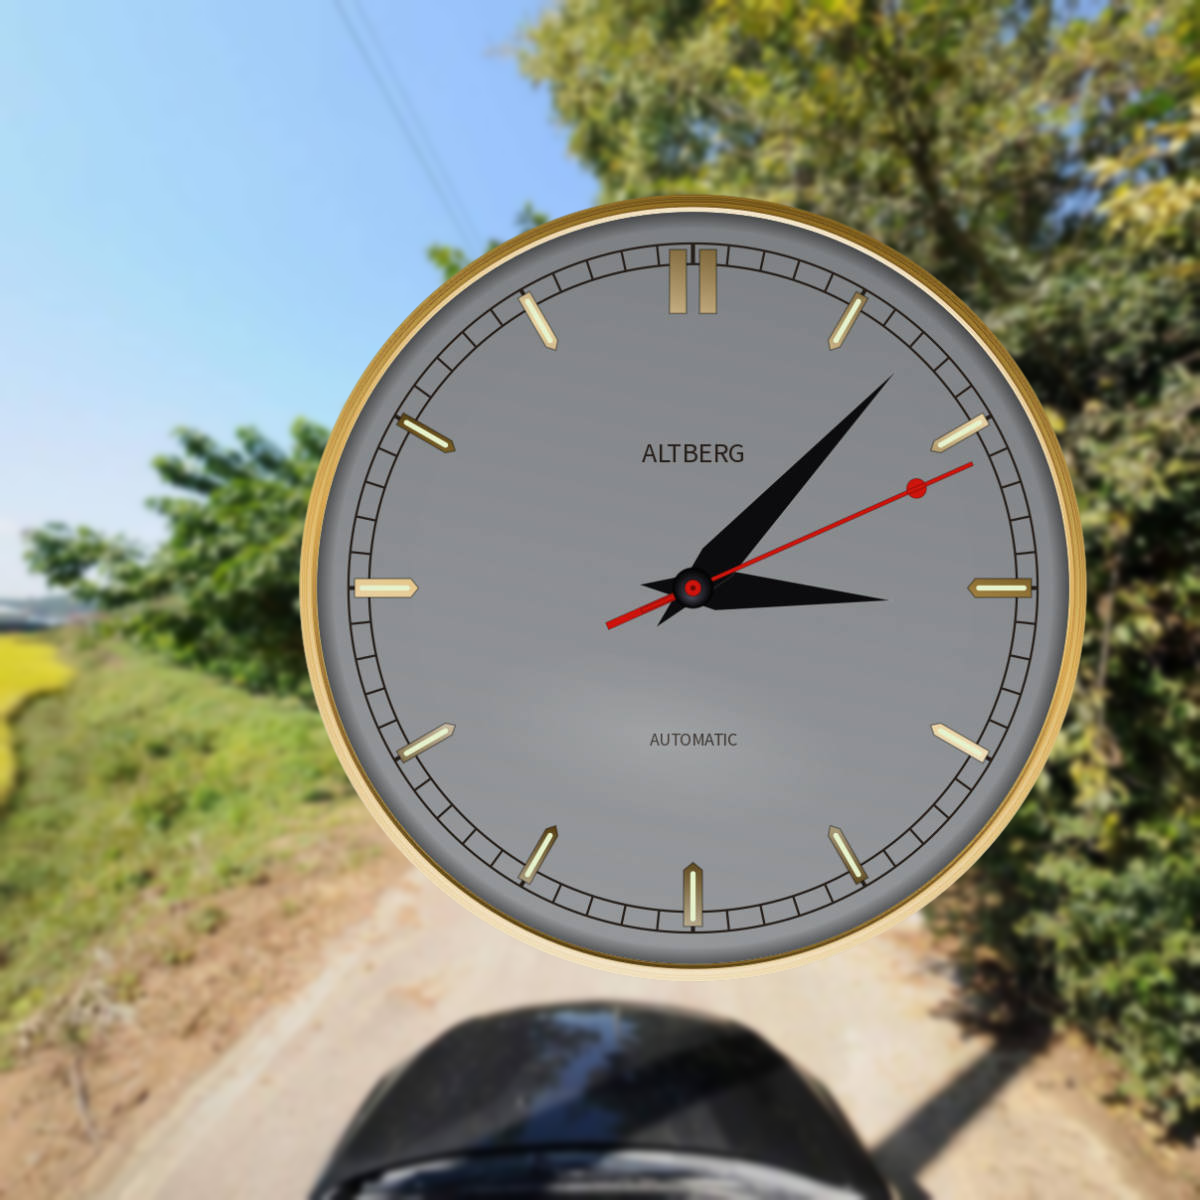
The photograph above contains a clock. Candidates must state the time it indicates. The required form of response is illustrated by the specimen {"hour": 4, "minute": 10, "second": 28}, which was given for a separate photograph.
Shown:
{"hour": 3, "minute": 7, "second": 11}
